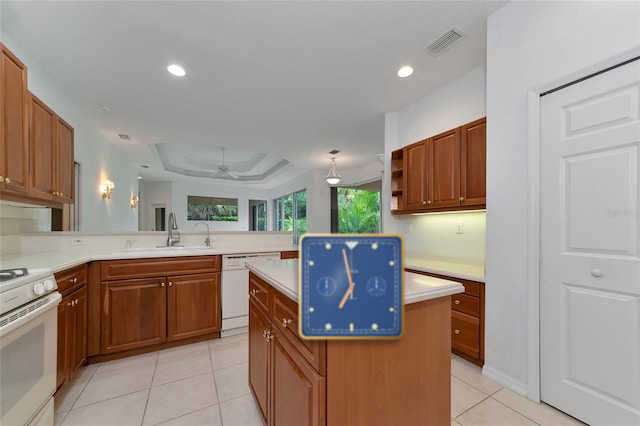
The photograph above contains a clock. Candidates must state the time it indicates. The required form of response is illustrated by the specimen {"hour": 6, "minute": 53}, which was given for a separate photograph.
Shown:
{"hour": 6, "minute": 58}
